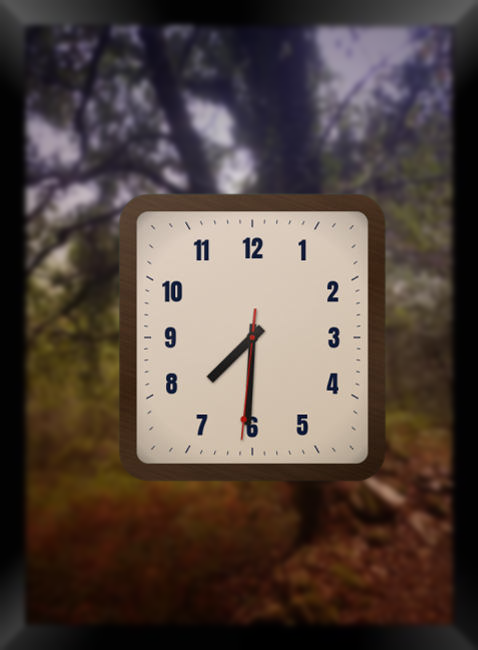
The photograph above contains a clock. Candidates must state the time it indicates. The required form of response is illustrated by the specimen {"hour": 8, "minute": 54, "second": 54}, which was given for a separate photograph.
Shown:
{"hour": 7, "minute": 30, "second": 31}
